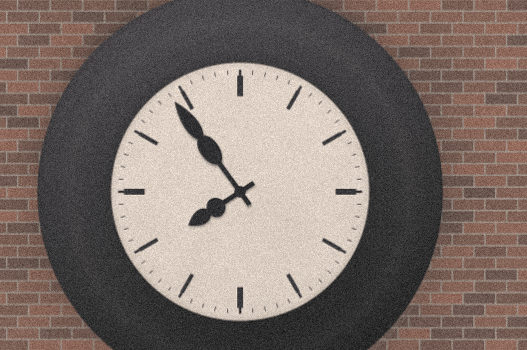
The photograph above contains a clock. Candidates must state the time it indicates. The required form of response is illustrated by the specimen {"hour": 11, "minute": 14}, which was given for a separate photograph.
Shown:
{"hour": 7, "minute": 54}
